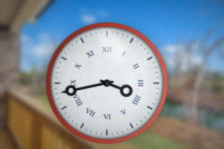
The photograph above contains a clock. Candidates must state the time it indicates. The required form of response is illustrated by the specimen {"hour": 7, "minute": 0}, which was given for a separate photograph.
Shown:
{"hour": 3, "minute": 43}
